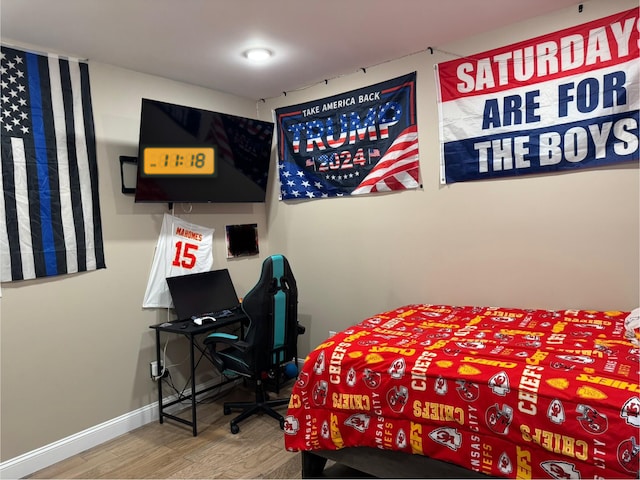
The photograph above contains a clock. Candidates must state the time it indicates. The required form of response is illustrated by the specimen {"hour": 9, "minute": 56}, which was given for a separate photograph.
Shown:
{"hour": 11, "minute": 18}
